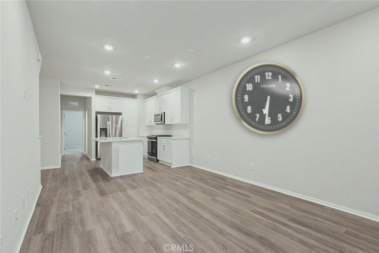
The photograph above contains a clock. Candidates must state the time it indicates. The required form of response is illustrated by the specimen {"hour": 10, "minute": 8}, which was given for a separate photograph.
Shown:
{"hour": 6, "minute": 31}
